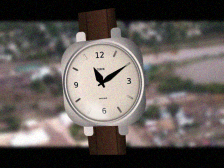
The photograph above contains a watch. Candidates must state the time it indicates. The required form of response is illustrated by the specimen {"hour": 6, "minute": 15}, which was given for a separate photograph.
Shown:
{"hour": 11, "minute": 10}
